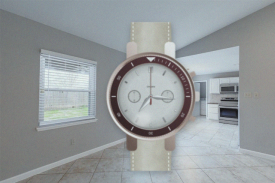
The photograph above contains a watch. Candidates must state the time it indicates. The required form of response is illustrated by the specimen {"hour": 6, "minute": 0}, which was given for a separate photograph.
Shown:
{"hour": 7, "minute": 16}
